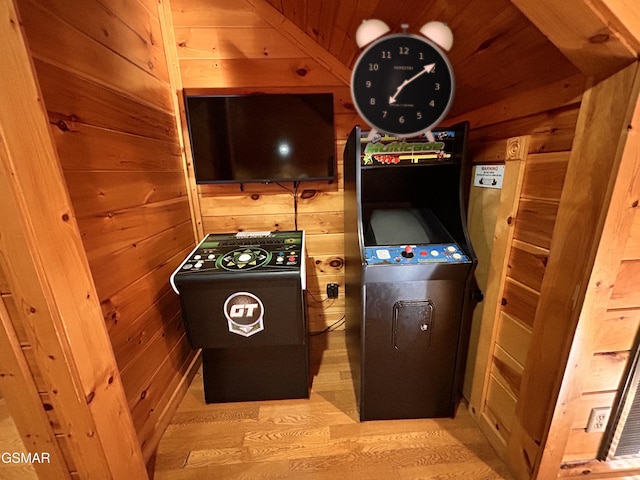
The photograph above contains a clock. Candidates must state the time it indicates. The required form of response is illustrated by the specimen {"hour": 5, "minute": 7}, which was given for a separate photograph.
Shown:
{"hour": 7, "minute": 9}
